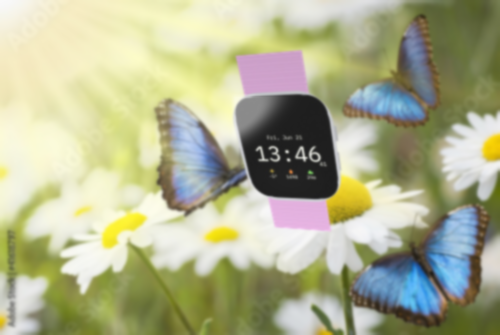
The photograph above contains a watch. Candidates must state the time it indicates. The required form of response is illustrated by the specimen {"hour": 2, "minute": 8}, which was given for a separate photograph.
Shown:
{"hour": 13, "minute": 46}
